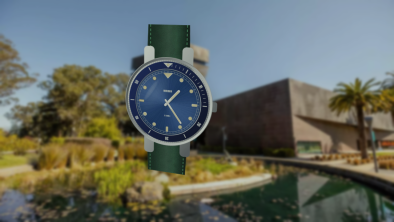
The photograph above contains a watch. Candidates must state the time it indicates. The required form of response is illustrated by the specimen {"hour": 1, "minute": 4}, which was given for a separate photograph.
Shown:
{"hour": 1, "minute": 24}
